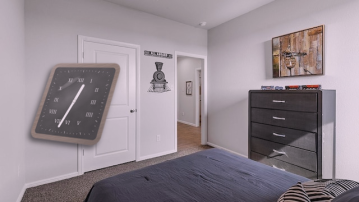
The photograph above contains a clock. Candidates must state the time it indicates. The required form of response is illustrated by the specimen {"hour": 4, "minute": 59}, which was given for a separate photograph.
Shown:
{"hour": 12, "minute": 33}
